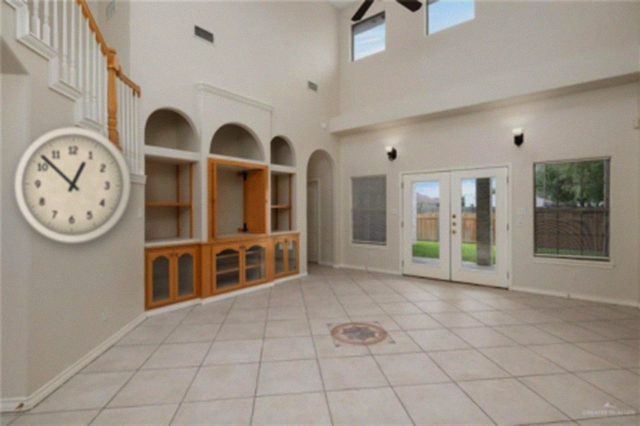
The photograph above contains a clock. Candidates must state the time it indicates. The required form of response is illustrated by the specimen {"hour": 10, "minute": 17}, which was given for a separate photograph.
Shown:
{"hour": 12, "minute": 52}
